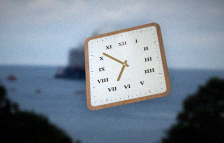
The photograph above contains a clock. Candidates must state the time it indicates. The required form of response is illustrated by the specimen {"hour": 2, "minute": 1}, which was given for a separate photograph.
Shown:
{"hour": 6, "minute": 52}
